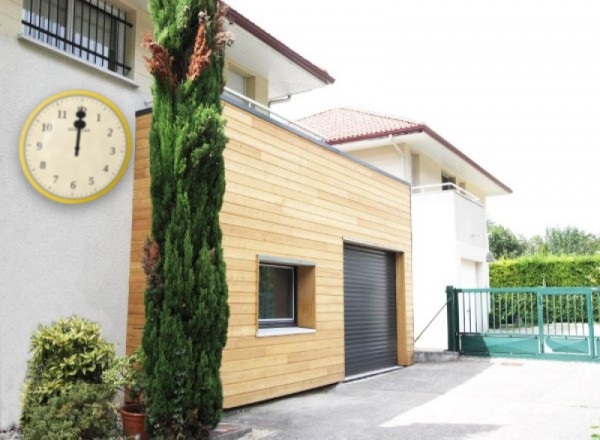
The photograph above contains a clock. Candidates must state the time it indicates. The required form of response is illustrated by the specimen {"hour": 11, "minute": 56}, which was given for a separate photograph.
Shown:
{"hour": 12, "minute": 0}
